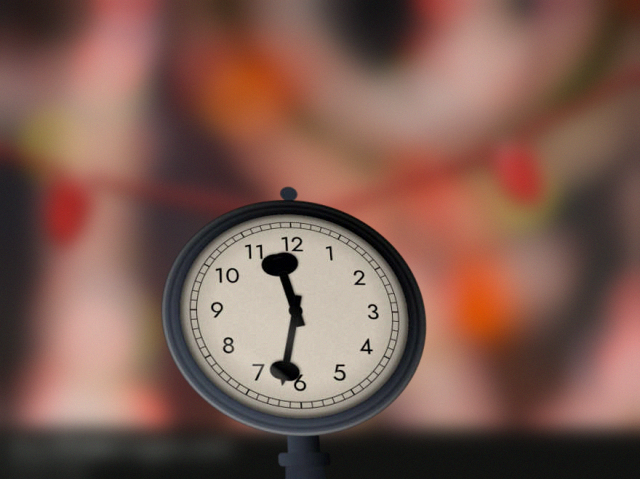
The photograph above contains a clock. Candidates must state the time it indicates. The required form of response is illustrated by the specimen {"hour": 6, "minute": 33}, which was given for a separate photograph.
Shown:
{"hour": 11, "minute": 32}
